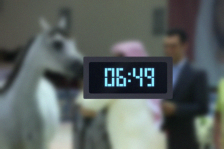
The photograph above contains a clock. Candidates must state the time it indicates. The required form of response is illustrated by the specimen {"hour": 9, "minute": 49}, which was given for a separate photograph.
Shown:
{"hour": 6, "minute": 49}
